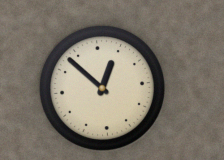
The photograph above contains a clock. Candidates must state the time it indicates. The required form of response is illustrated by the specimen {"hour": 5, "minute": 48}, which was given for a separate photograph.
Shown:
{"hour": 12, "minute": 53}
